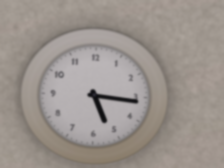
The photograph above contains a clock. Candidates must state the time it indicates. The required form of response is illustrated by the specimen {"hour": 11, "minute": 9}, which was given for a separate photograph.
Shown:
{"hour": 5, "minute": 16}
